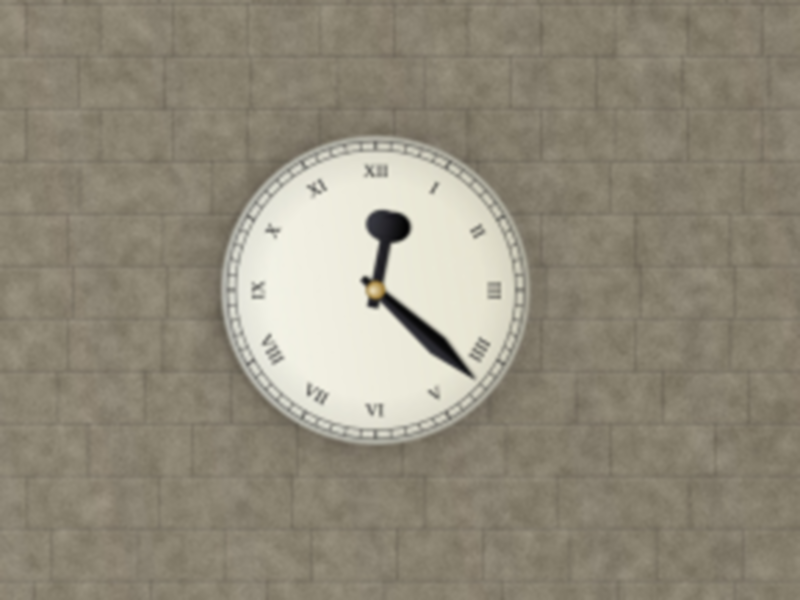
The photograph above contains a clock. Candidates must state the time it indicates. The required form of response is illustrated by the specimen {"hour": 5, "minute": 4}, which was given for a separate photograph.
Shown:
{"hour": 12, "minute": 22}
